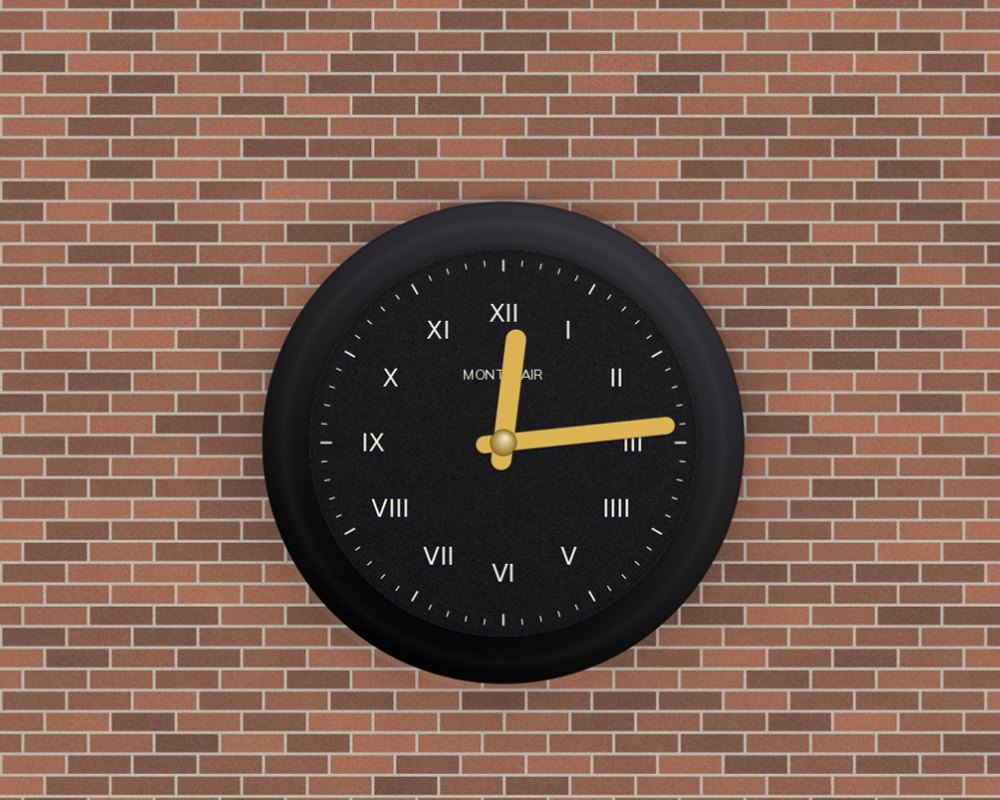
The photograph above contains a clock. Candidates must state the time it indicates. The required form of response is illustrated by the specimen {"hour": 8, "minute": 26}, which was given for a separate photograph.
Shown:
{"hour": 12, "minute": 14}
